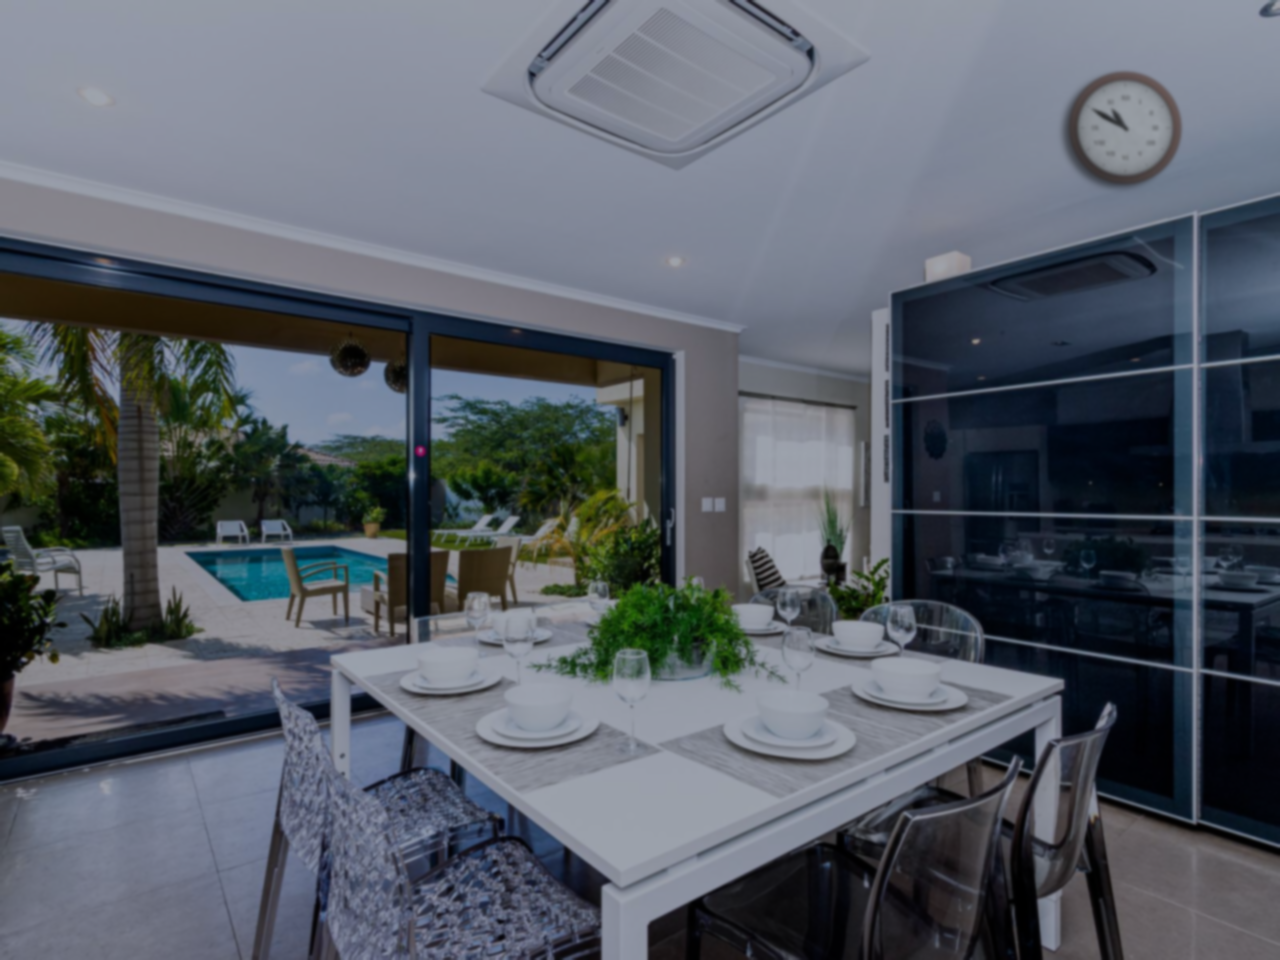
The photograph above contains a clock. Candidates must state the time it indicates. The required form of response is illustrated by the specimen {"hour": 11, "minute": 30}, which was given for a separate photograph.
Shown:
{"hour": 10, "minute": 50}
